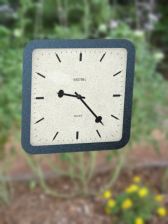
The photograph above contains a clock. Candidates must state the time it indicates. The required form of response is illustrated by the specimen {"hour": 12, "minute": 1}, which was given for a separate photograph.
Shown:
{"hour": 9, "minute": 23}
